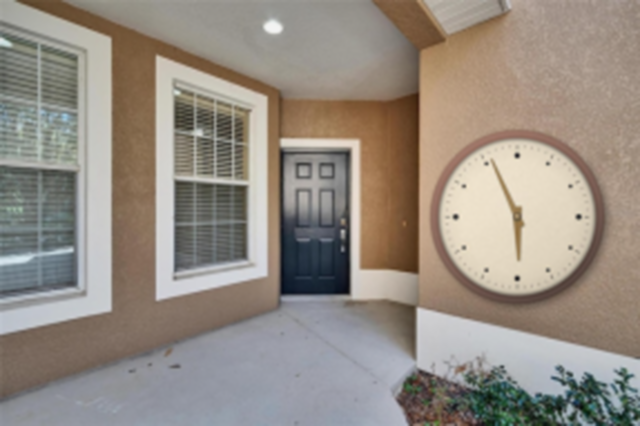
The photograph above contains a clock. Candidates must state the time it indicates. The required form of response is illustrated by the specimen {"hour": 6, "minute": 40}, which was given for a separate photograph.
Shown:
{"hour": 5, "minute": 56}
